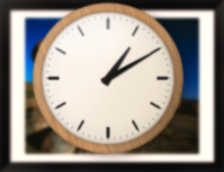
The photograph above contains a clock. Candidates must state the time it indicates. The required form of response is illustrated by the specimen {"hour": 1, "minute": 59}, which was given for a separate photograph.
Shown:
{"hour": 1, "minute": 10}
